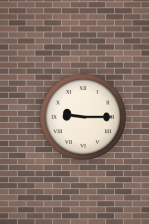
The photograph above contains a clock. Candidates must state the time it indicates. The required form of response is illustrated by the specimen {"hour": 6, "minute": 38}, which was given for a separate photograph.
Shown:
{"hour": 9, "minute": 15}
